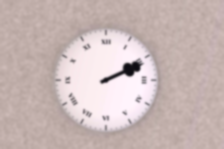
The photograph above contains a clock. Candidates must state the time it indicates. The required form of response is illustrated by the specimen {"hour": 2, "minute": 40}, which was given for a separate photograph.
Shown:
{"hour": 2, "minute": 11}
